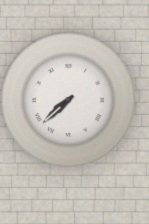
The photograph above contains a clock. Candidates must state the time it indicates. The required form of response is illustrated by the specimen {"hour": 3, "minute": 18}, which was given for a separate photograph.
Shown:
{"hour": 7, "minute": 38}
